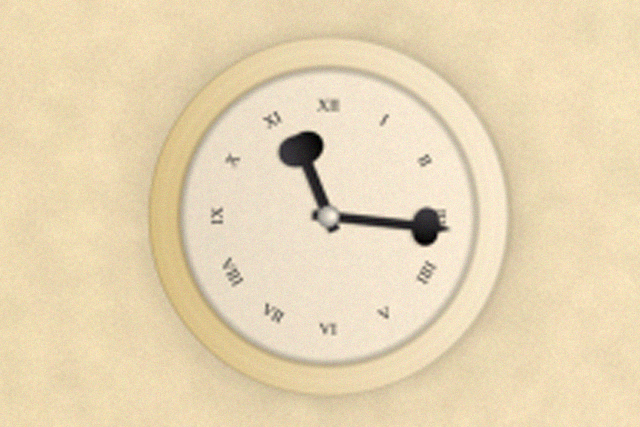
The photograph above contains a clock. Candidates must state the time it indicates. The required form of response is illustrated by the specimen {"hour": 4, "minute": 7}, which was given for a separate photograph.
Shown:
{"hour": 11, "minute": 16}
